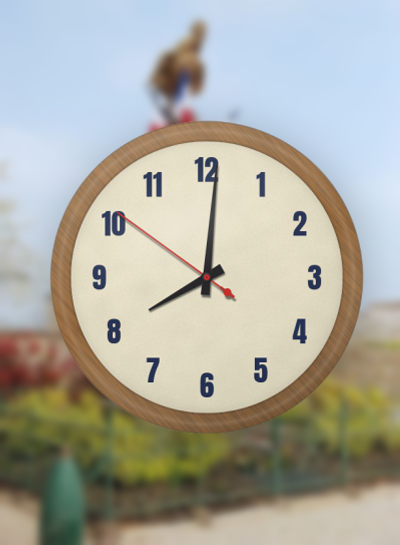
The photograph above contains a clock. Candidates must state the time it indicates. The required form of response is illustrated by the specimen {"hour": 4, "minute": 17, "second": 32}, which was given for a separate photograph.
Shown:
{"hour": 8, "minute": 0, "second": 51}
